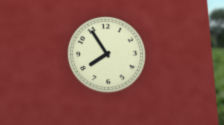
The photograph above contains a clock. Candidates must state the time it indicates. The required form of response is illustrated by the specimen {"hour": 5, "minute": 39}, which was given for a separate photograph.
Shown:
{"hour": 7, "minute": 55}
